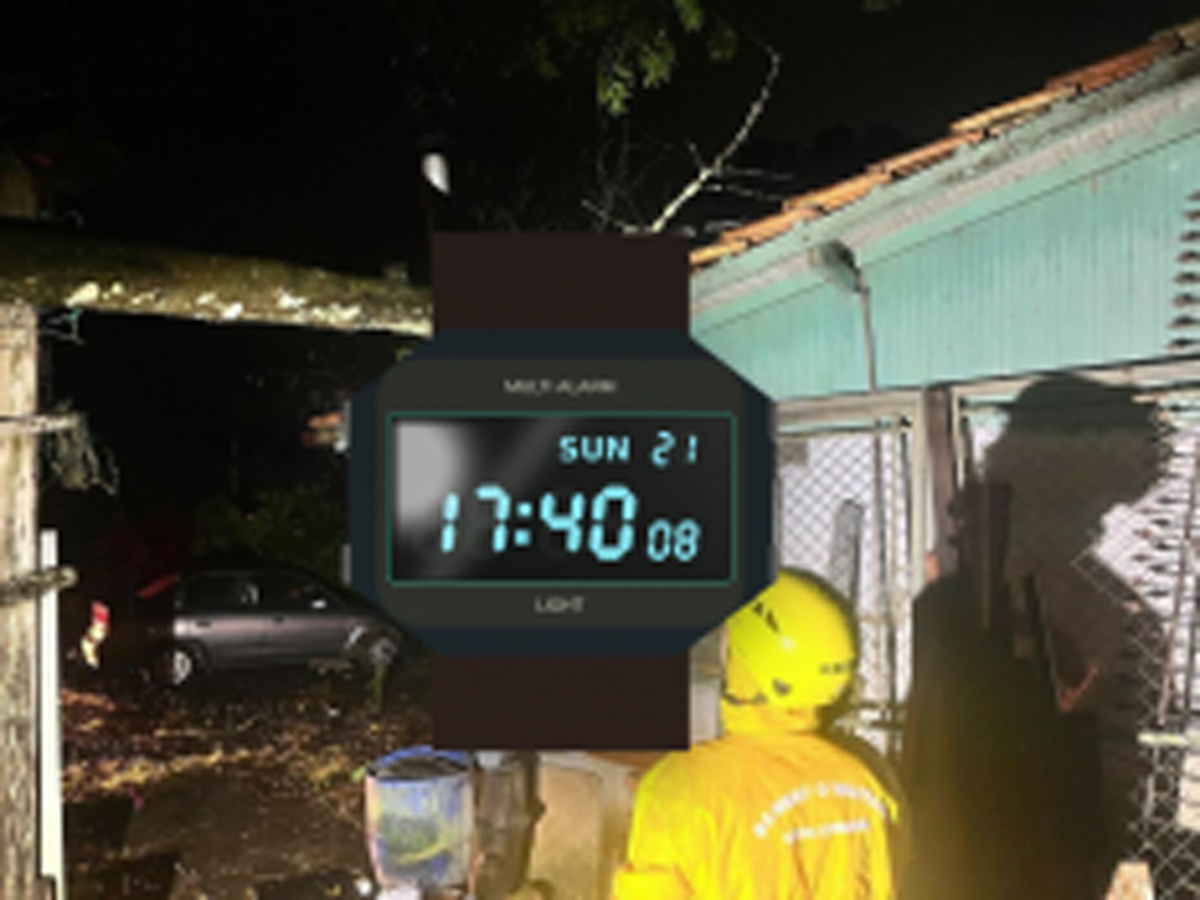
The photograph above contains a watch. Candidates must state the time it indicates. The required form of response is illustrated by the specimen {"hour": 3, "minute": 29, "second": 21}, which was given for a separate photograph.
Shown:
{"hour": 17, "minute": 40, "second": 8}
